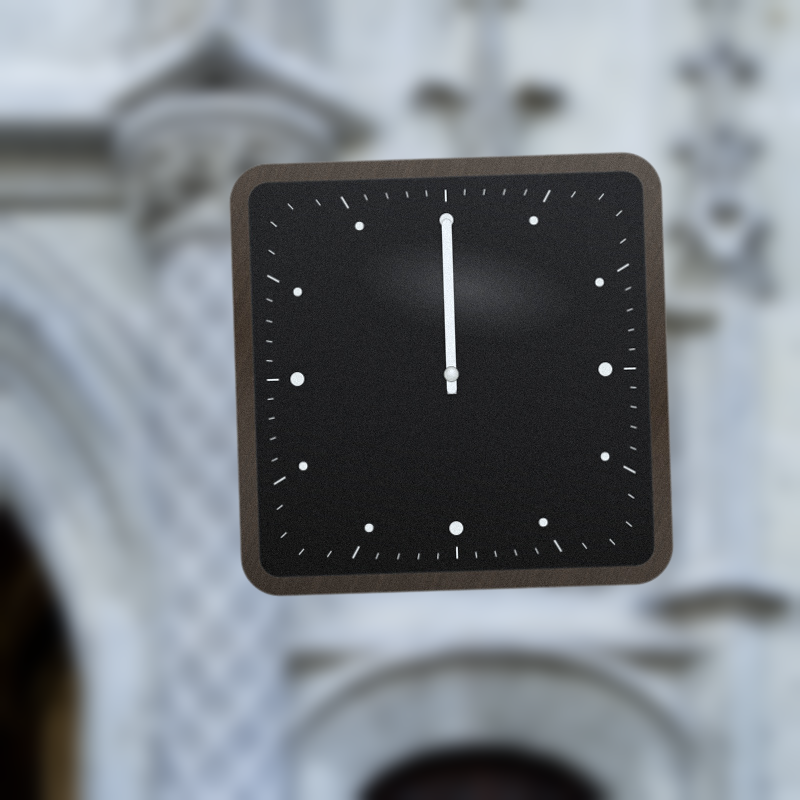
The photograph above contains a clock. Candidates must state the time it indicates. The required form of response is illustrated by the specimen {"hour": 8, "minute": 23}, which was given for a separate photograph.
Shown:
{"hour": 12, "minute": 0}
